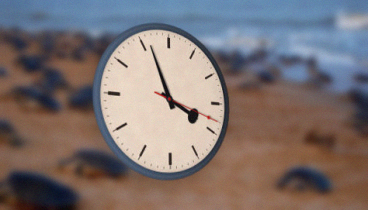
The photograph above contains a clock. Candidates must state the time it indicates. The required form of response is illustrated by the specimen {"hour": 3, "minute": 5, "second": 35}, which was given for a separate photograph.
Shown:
{"hour": 3, "minute": 56, "second": 18}
